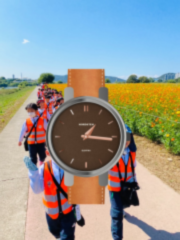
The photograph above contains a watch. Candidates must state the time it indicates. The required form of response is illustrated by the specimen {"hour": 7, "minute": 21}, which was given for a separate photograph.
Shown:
{"hour": 1, "minute": 16}
